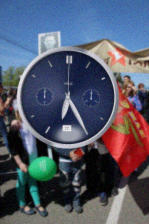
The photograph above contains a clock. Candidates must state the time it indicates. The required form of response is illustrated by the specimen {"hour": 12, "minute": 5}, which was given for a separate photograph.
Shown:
{"hour": 6, "minute": 25}
